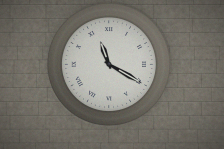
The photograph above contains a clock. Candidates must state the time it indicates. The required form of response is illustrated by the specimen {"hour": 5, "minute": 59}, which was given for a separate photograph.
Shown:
{"hour": 11, "minute": 20}
